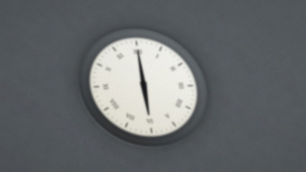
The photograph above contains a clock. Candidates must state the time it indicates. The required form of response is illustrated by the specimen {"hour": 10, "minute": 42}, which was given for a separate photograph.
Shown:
{"hour": 6, "minute": 0}
